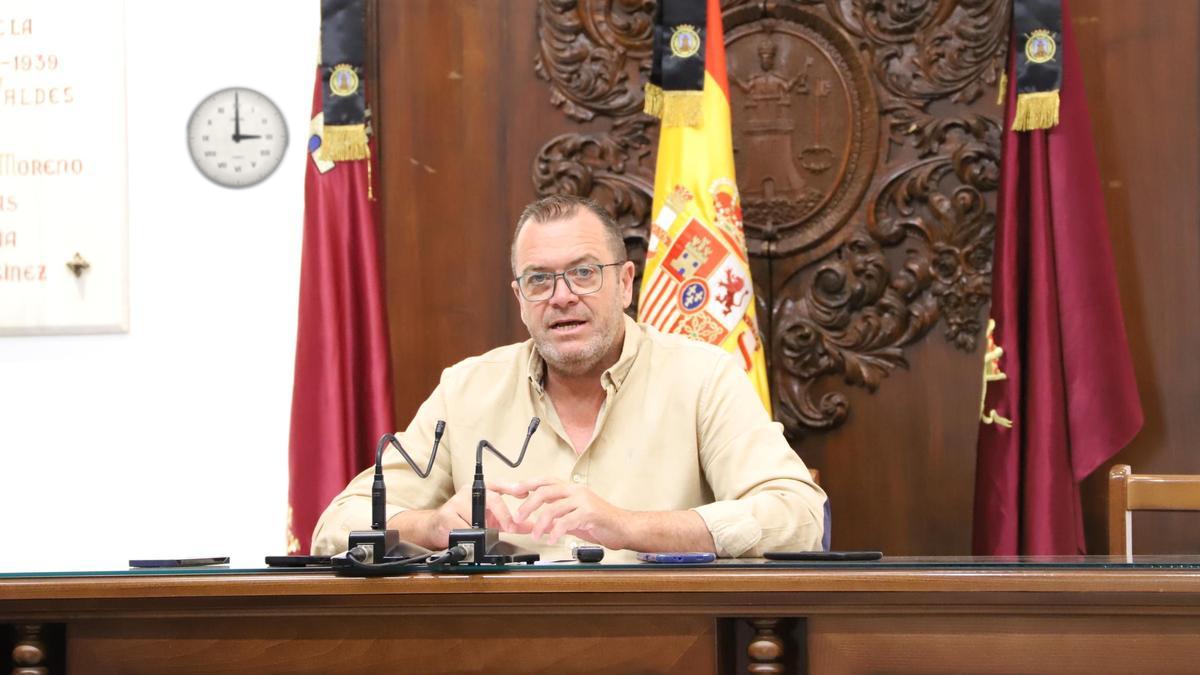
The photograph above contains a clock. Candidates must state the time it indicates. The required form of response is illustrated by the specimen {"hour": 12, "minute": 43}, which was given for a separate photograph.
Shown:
{"hour": 3, "minute": 0}
